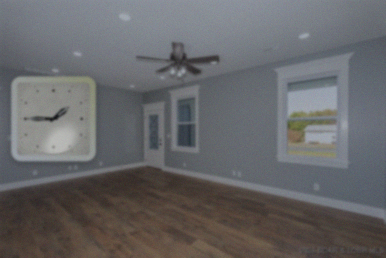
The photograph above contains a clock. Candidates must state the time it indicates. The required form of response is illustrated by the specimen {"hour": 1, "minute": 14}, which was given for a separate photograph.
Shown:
{"hour": 1, "minute": 45}
